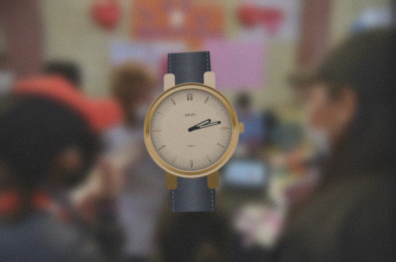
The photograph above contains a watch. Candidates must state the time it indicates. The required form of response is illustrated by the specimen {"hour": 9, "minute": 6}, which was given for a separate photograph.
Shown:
{"hour": 2, "minute": 13}
